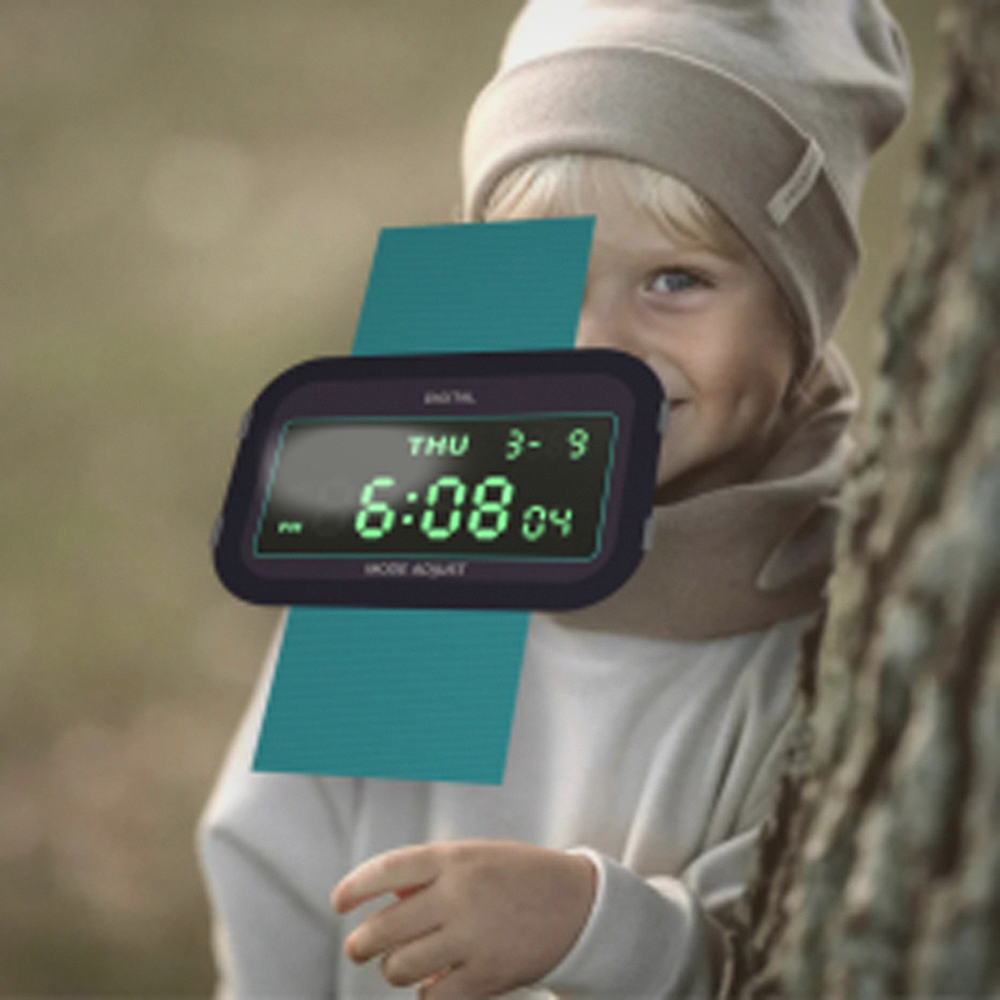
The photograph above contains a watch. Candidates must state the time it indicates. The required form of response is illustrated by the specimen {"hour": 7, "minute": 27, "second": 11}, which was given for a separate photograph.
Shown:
{"hour": 6, "minute": 8, "second": 4}
